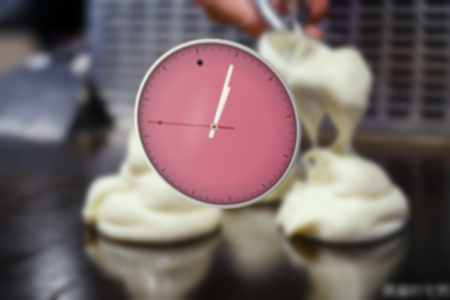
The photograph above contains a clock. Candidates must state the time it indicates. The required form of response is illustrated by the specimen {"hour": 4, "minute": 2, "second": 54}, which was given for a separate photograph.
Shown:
{"hour": 1, "minute": 4, "second": 47}
